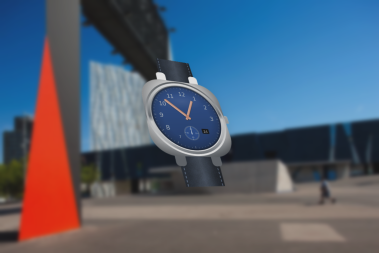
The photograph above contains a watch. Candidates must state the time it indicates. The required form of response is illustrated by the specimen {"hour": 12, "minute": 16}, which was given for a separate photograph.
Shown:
{"hour": 12, "minute": 52}
